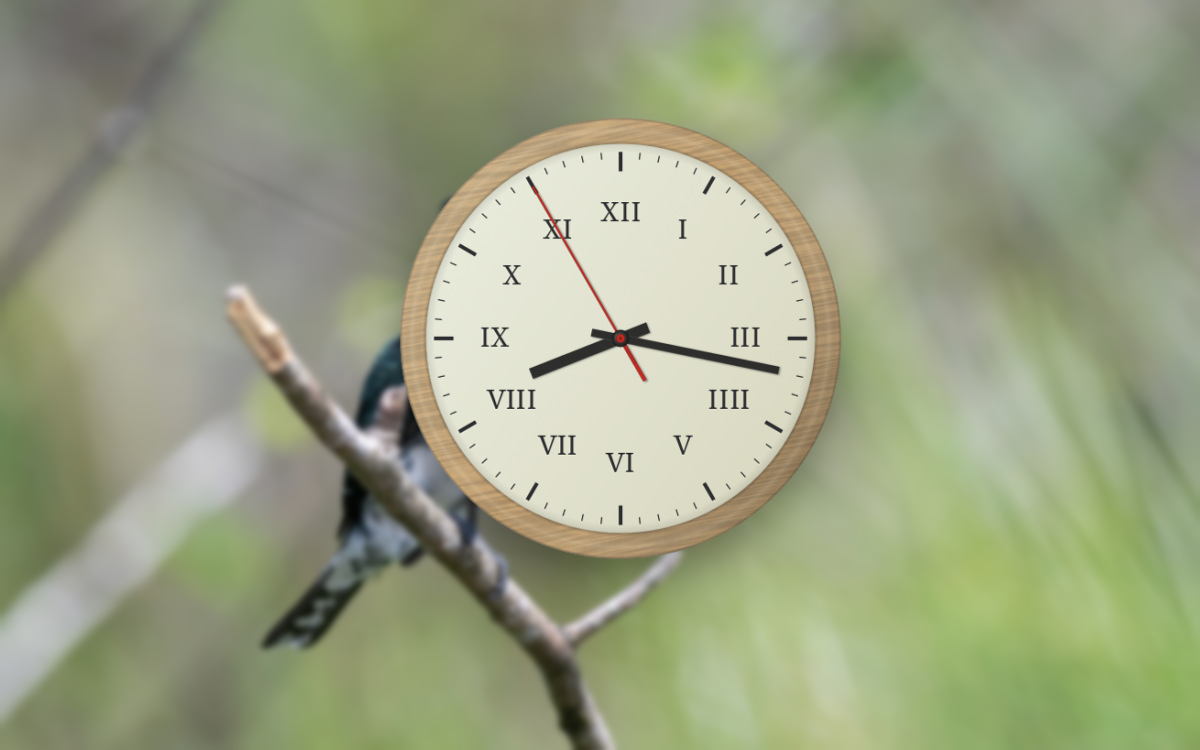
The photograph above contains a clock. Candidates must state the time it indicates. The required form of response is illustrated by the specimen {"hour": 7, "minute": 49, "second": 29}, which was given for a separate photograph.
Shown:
{"hour": 8, "minute": 16, "second": 55}
